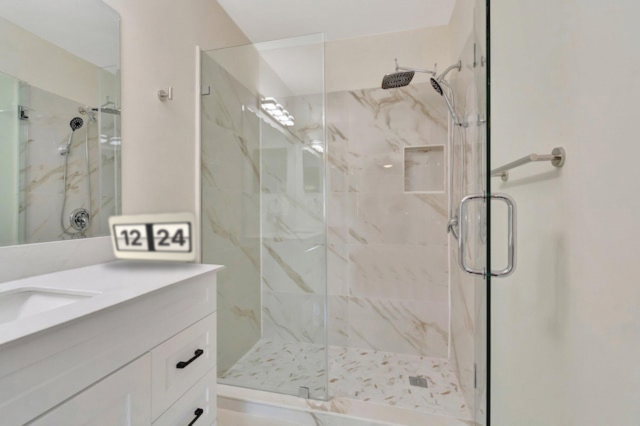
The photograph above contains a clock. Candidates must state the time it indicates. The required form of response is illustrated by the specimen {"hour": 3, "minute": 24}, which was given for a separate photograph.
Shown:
{"hour": 12, "minute": 24}
